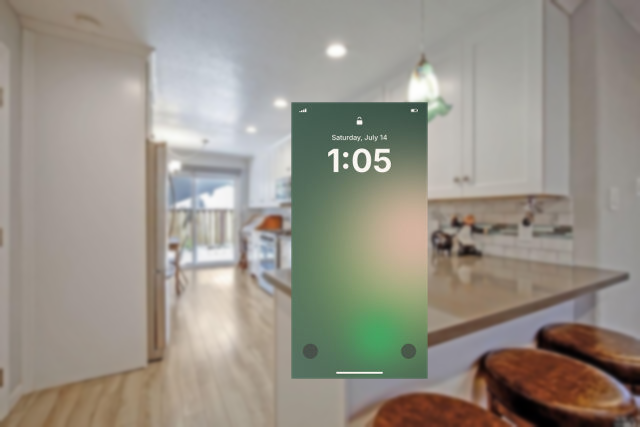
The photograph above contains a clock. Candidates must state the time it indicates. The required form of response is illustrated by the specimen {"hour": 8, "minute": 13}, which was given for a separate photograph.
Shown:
{"hour": 1, "minute": 5}
